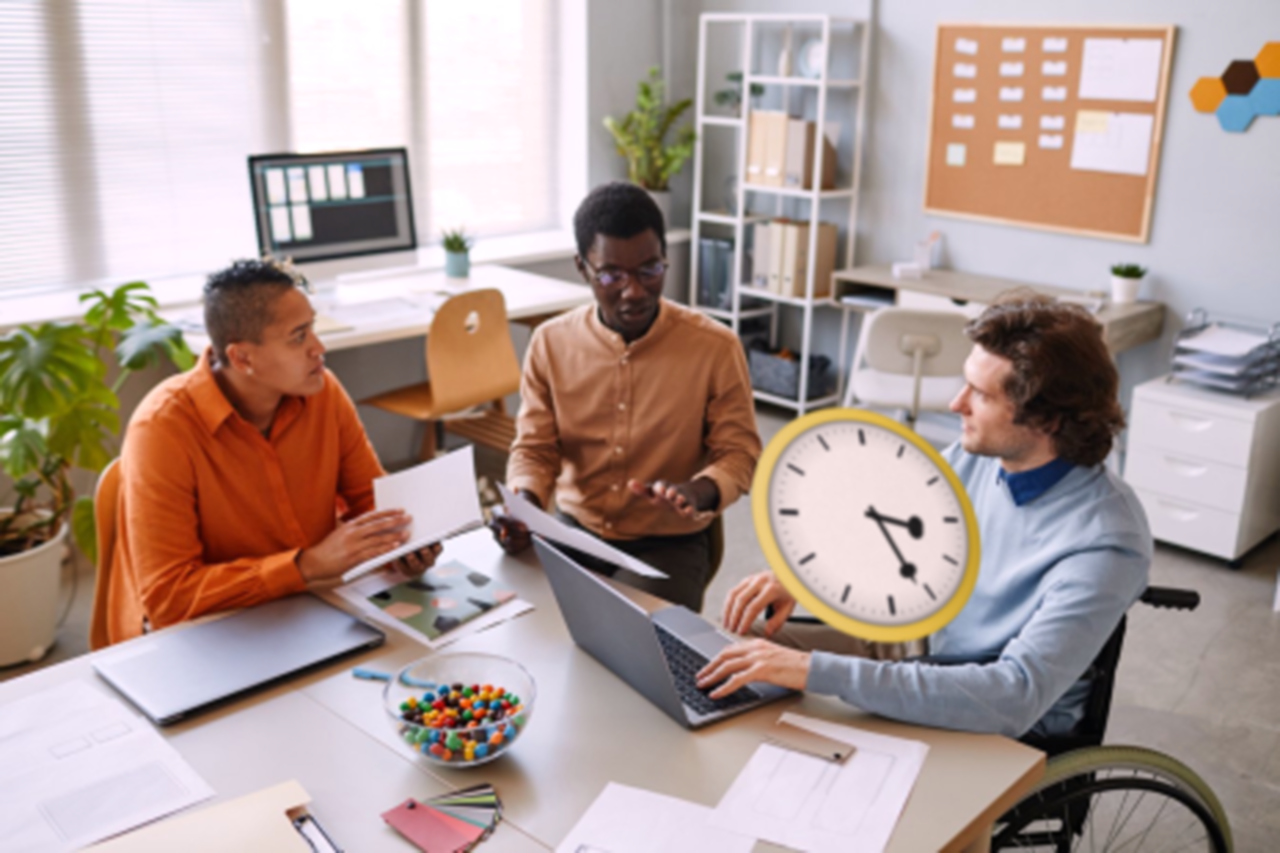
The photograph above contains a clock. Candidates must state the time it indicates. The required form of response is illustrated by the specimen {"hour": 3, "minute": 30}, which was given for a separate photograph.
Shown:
{"hour": 3, "minute": 26}
